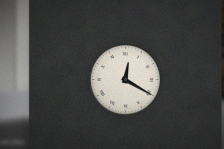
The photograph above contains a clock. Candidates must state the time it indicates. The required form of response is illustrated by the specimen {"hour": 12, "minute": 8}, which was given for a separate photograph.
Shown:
{"hour": 12, "minute": 20}
